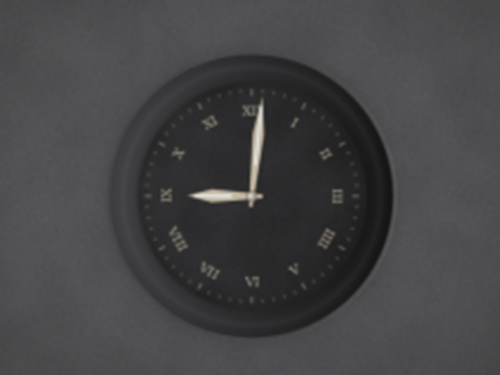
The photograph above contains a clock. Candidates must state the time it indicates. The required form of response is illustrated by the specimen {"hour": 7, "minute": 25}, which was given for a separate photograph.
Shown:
{"hour": 9, "minute": 1}
